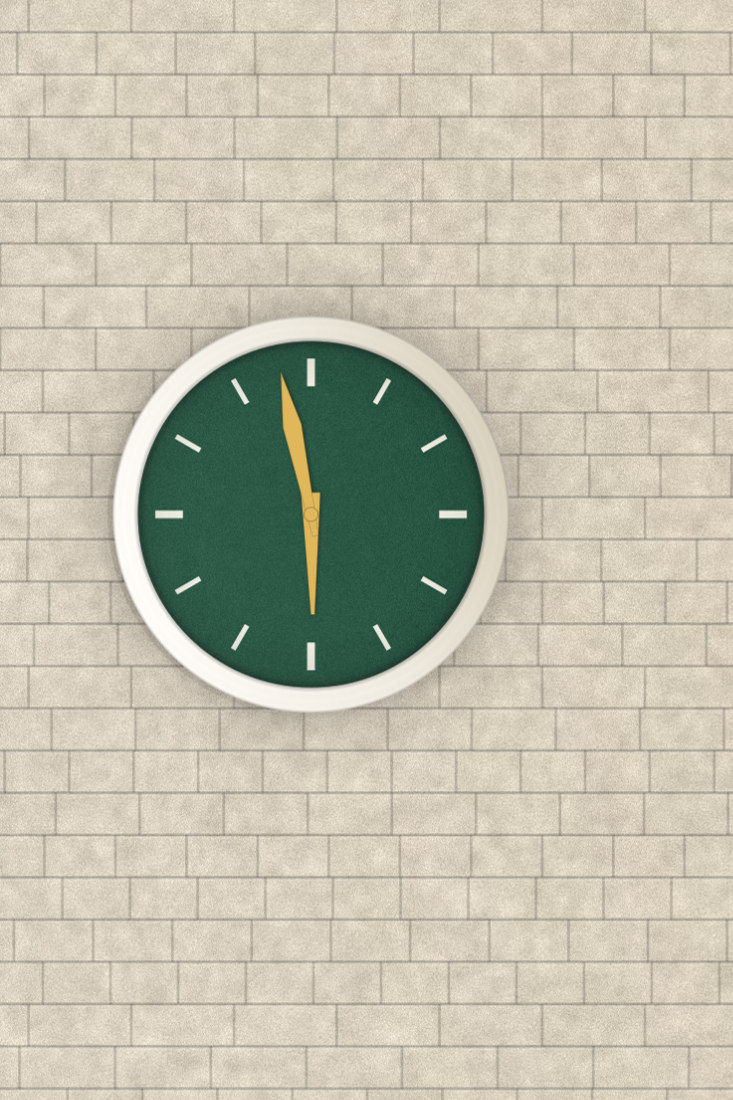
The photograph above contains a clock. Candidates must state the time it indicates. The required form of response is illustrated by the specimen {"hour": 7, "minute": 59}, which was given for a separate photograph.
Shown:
{"hour": 5, "minute": 58}
